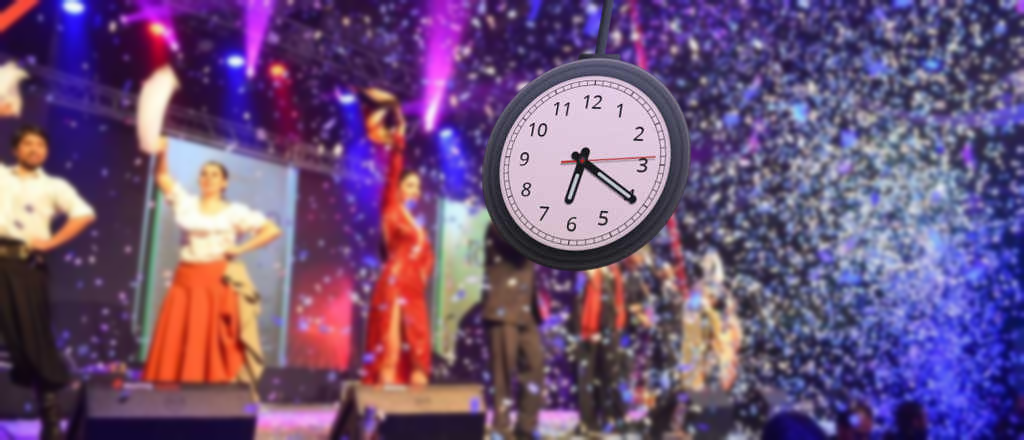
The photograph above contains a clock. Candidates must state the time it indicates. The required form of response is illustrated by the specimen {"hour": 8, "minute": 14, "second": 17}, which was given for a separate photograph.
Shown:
{"hour": 6, "minute": 20, "second": 14}
